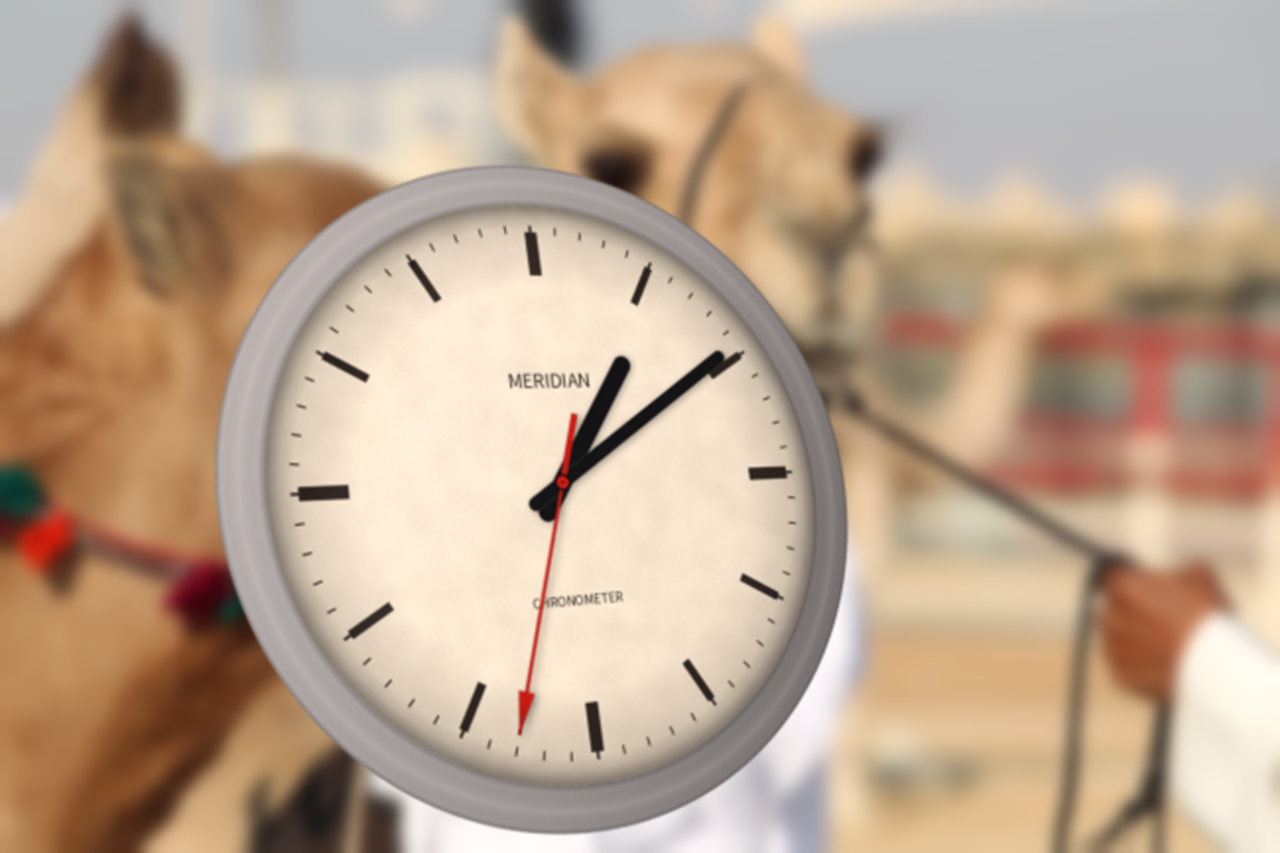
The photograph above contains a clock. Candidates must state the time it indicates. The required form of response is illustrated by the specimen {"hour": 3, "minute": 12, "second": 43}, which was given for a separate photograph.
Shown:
{"hour": 1, "minute": 9, "second": 33}
